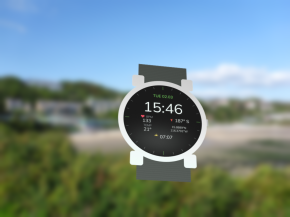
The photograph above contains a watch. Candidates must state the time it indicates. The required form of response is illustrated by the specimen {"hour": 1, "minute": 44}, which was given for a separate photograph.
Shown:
{"hour": 15, "minute": 46}
